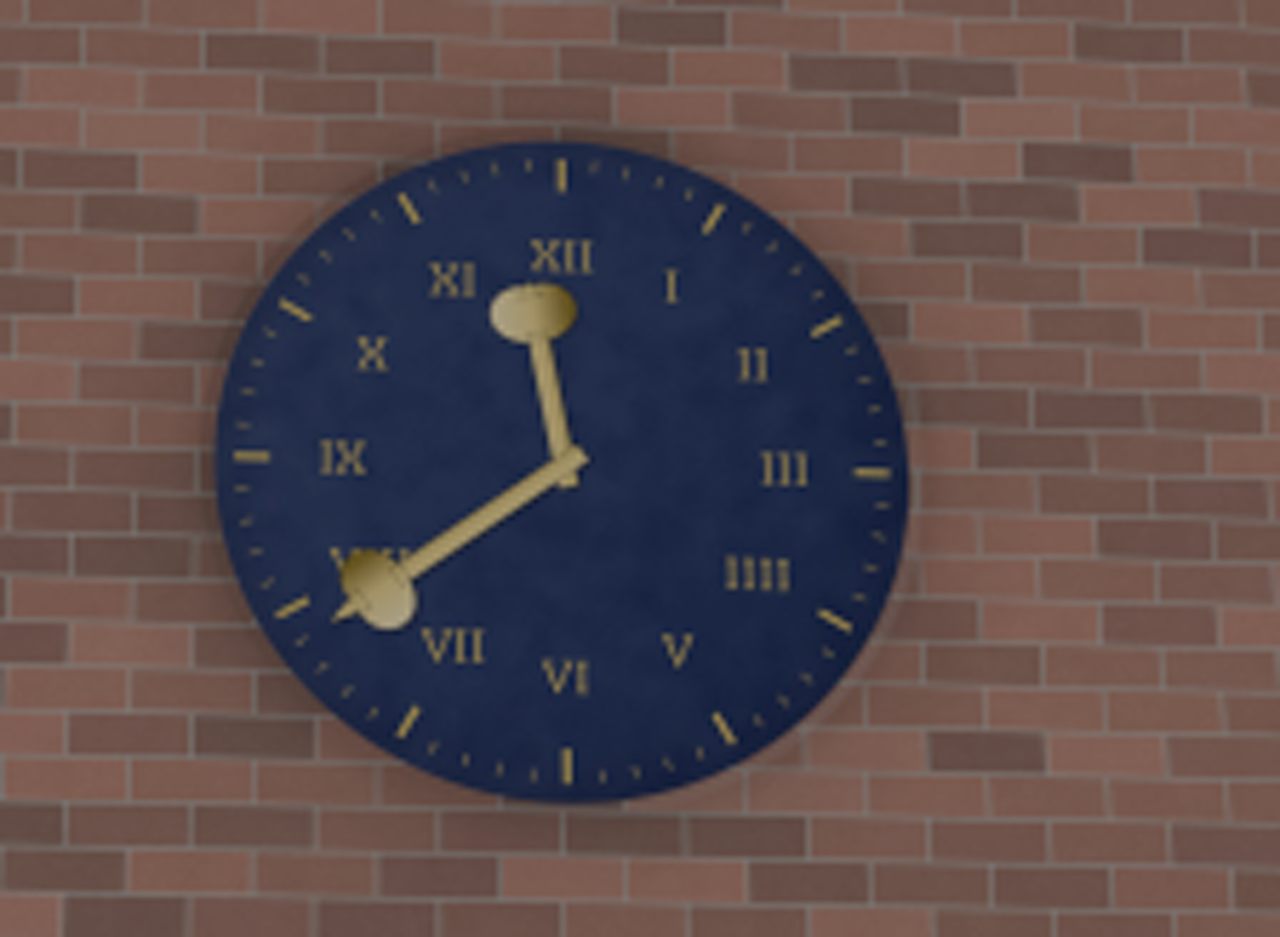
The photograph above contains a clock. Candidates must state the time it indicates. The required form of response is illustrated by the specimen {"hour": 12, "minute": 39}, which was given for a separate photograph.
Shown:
{"hour": 11, "minute": 39}
